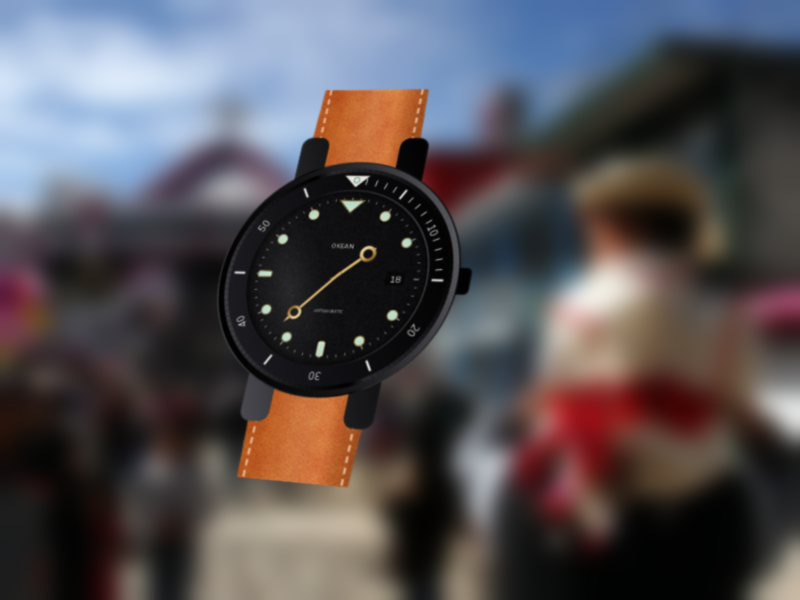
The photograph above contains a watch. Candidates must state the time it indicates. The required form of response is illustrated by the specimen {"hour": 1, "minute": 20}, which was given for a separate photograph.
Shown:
{"hour": 1, "minute": 37}
